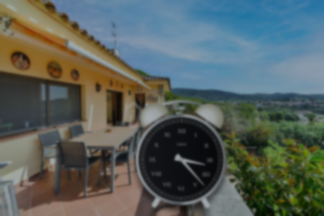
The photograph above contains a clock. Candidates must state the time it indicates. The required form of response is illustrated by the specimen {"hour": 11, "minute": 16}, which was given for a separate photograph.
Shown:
{"hour": 3, "minute": 23}
